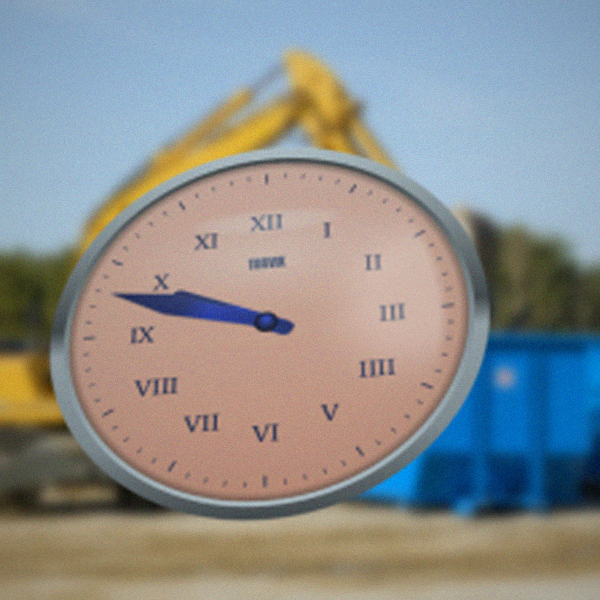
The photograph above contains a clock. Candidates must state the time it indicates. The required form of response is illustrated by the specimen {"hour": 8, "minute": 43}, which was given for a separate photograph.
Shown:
{"hour": 9, "minute": 48}
